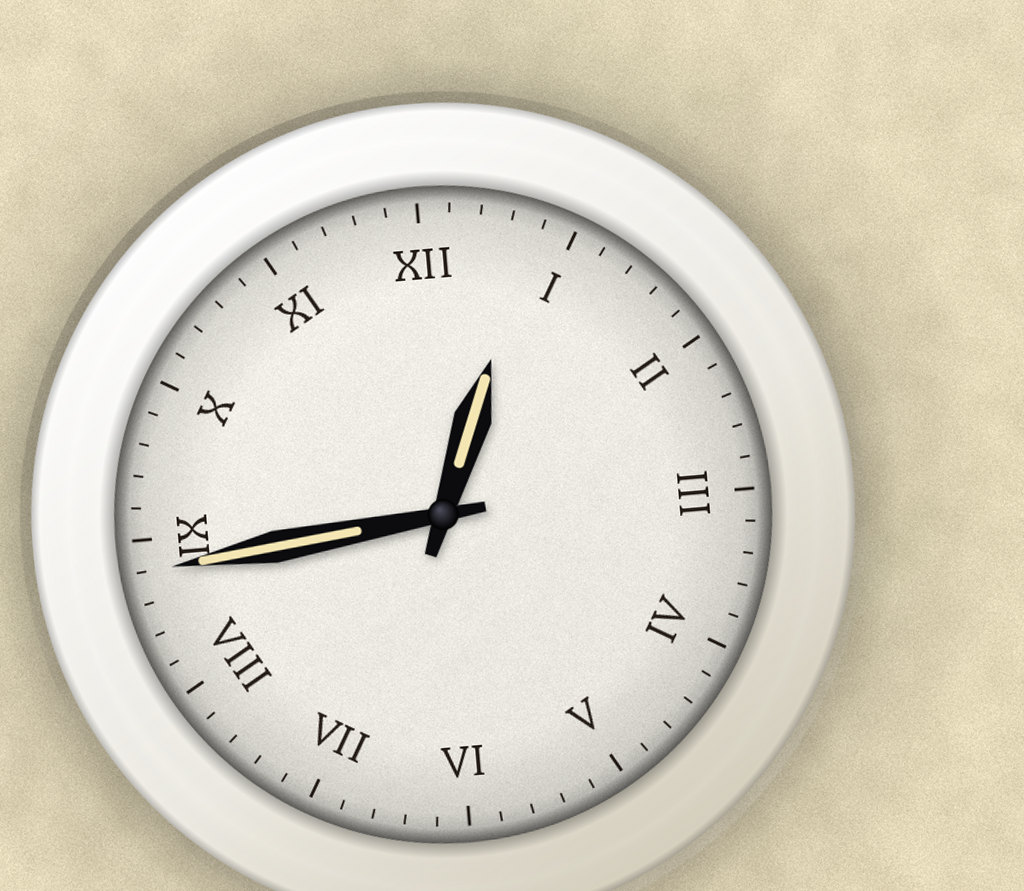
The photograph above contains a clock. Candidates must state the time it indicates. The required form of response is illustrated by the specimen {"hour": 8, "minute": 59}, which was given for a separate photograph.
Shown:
{"hour": 12, "minute": 44}
